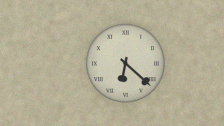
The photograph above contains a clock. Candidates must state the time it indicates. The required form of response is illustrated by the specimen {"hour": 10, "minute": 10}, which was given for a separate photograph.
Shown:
{"hour": 6, "minute": 22}
